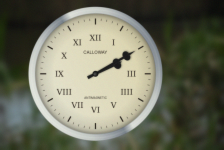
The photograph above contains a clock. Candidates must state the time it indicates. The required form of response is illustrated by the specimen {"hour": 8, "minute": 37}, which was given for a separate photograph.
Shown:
{"hour": 2, "minute": 10}
